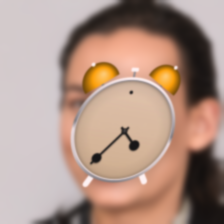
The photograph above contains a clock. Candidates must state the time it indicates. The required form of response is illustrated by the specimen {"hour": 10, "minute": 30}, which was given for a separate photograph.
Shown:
{"hour": 4, "minute": 37}
